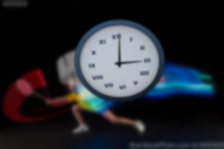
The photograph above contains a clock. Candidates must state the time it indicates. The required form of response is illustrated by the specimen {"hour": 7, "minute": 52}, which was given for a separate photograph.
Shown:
{"hour": 3, "minute": 1}
